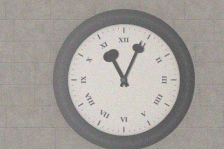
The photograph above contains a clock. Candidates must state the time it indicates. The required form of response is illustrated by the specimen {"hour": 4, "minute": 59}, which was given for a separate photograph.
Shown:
{"hour": 11, "minute": 4}
